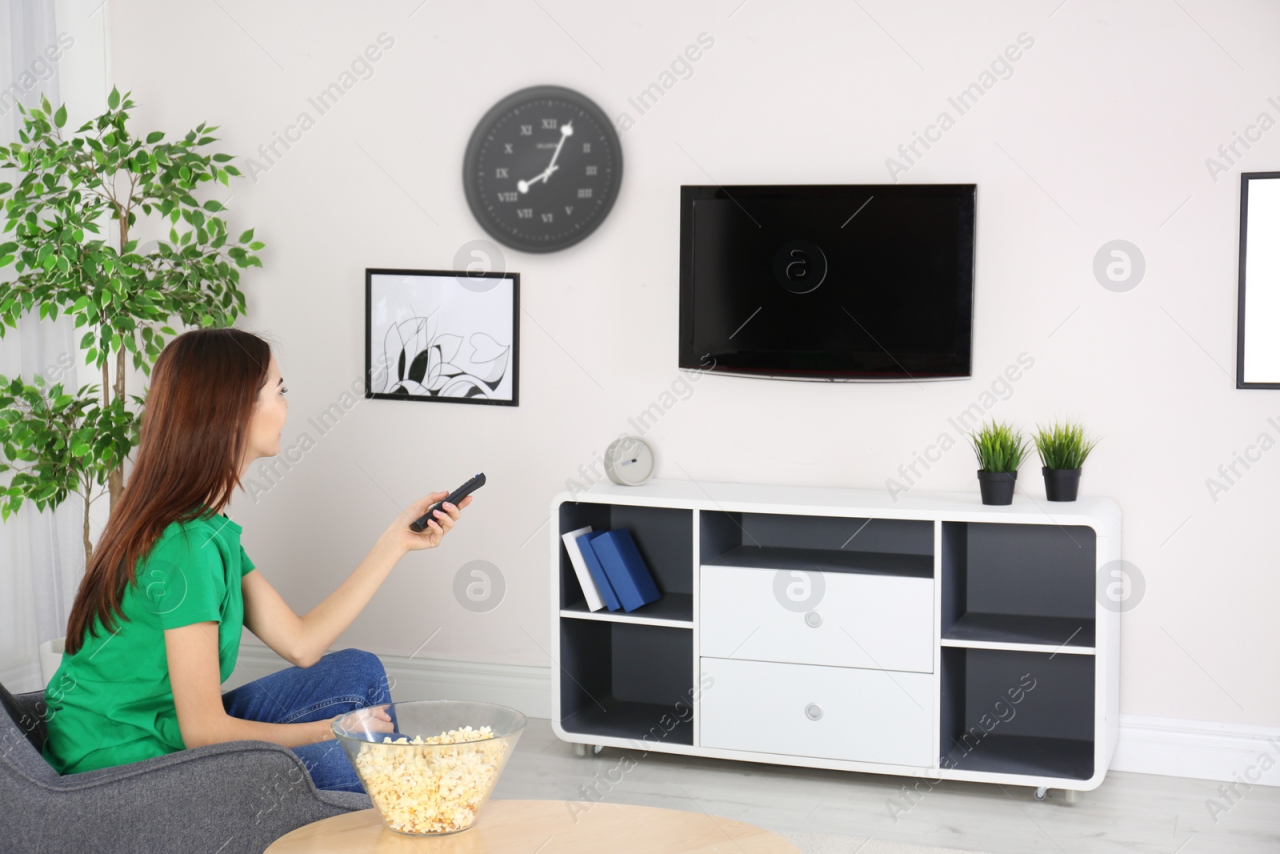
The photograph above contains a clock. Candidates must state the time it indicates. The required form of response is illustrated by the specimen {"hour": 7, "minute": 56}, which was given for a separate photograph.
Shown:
{"hour": 8, "minute": 4}
